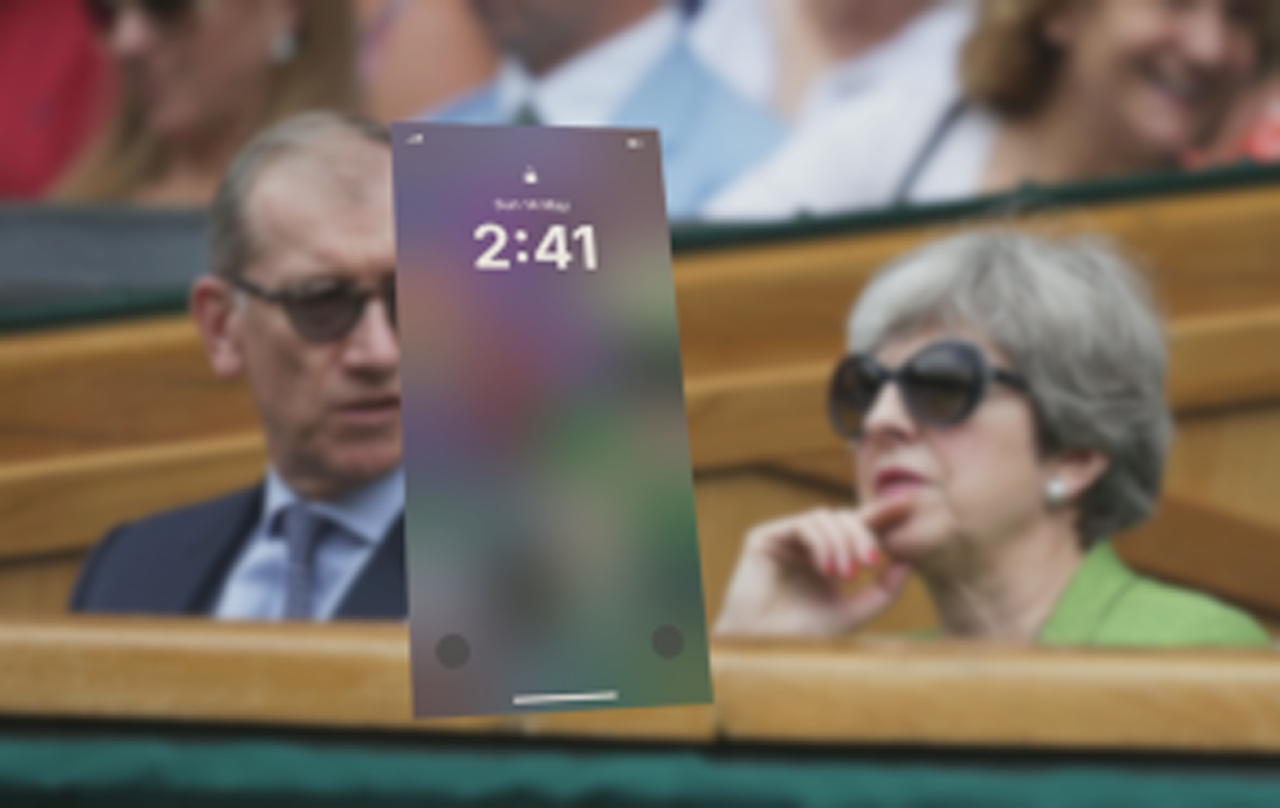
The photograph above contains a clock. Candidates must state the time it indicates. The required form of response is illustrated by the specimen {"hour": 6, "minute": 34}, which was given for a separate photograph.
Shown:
{"hour": 2, "minute": 41}
